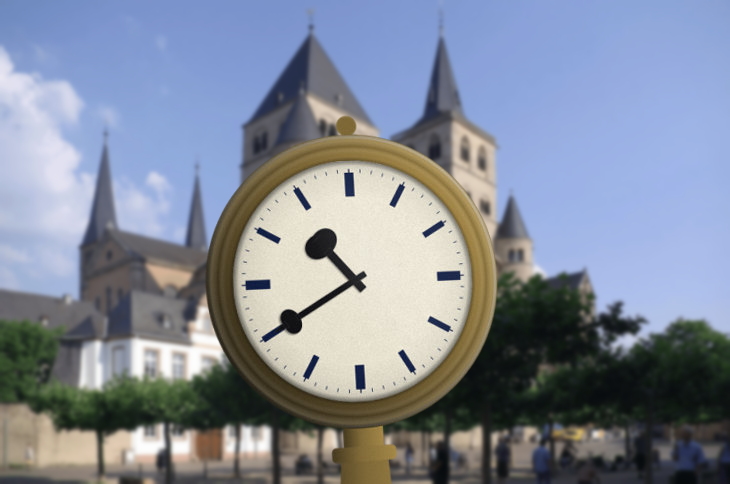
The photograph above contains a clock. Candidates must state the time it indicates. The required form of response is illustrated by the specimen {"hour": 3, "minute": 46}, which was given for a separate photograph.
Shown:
{"hour": 10, "minute": 40}
